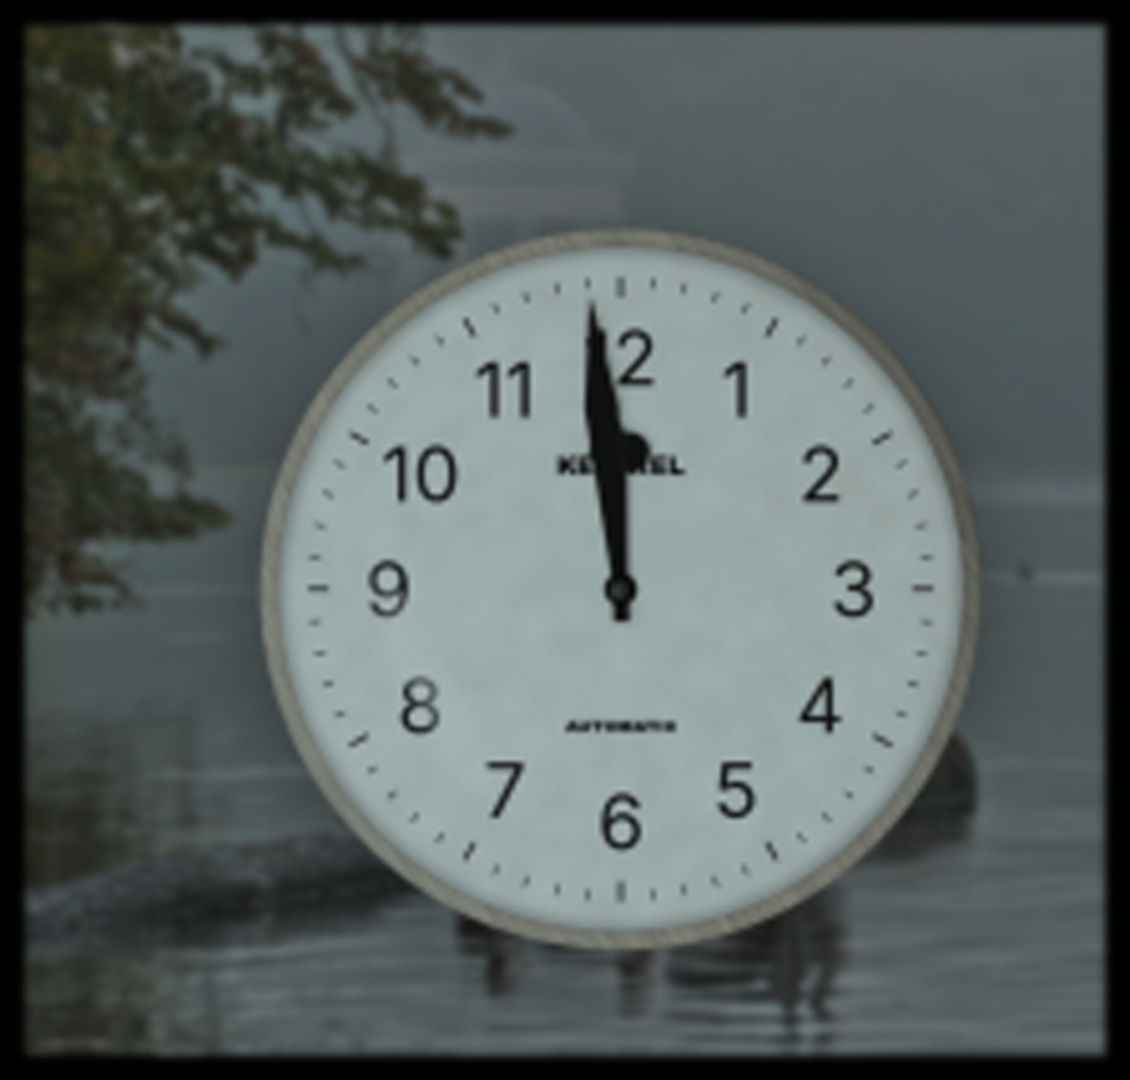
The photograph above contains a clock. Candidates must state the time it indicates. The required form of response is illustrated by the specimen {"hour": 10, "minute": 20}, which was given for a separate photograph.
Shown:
{"hour": 11, "minute": 59}
